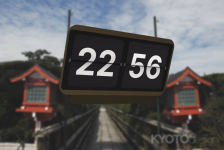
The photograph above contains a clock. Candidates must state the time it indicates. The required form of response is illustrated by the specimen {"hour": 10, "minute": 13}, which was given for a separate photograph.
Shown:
{"hour": 22, "minute": 56}
